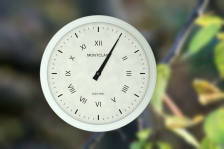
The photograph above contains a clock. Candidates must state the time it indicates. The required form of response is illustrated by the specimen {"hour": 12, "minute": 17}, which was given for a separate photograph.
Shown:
{"hour": 1, "minute": 5}
